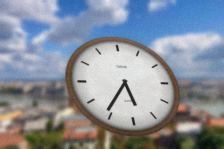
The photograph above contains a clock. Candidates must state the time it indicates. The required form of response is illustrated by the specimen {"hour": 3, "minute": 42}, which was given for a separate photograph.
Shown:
{"hour": 5, "minute": 36}
